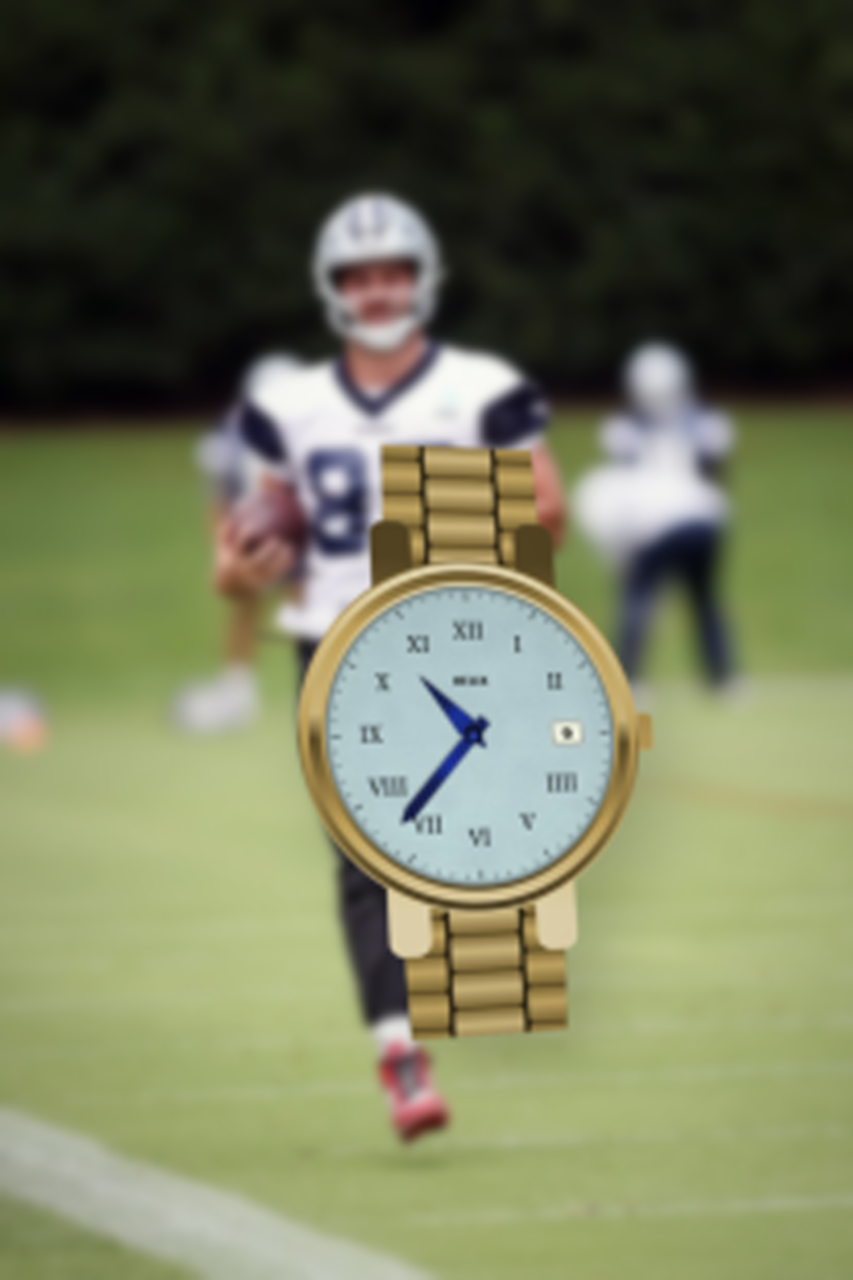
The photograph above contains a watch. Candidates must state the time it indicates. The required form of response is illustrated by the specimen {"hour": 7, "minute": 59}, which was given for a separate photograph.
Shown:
{"hour": 10, "minute": 37}
